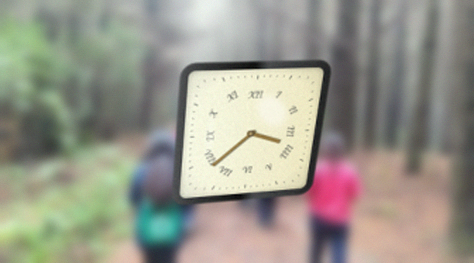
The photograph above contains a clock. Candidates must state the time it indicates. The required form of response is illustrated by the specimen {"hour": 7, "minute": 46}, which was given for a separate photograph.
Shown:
{"hour": 3, "minute": 38}
